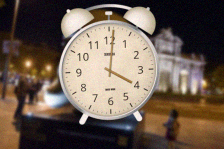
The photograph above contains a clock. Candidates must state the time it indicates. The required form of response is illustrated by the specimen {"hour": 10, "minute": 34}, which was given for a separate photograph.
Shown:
{"hour": 4, "minute": 1}
